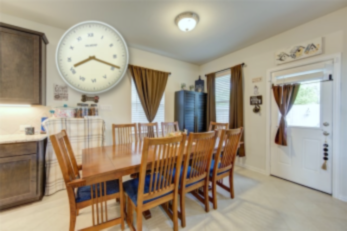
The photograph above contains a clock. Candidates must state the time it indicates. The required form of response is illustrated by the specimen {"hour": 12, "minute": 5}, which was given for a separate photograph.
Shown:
{"hour": 8, "minute": 19}
